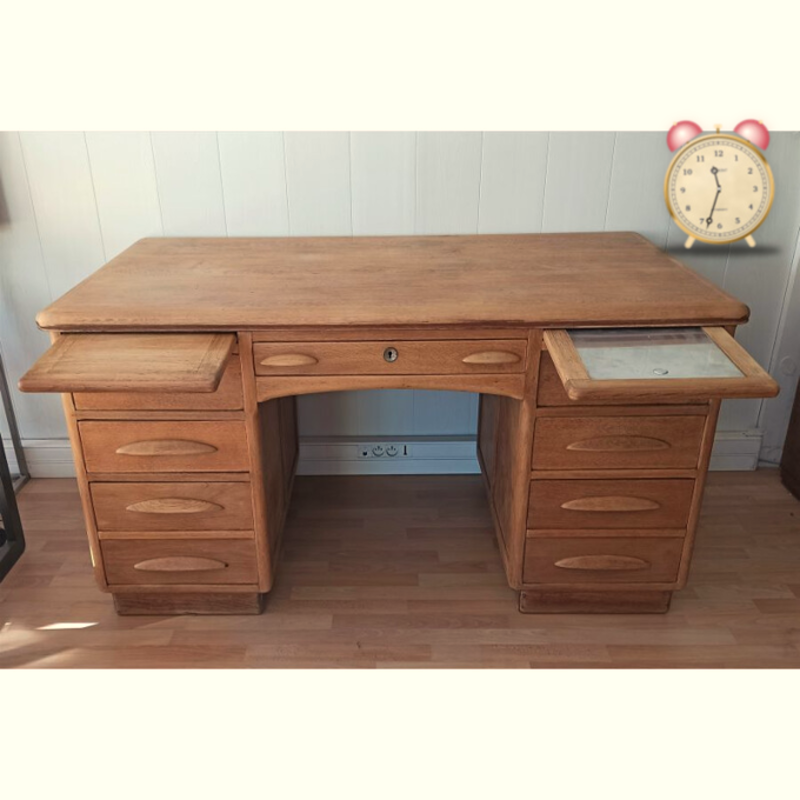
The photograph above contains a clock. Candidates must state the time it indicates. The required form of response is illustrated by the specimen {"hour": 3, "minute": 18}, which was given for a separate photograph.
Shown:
{"hour": 11, "minute": 33}
